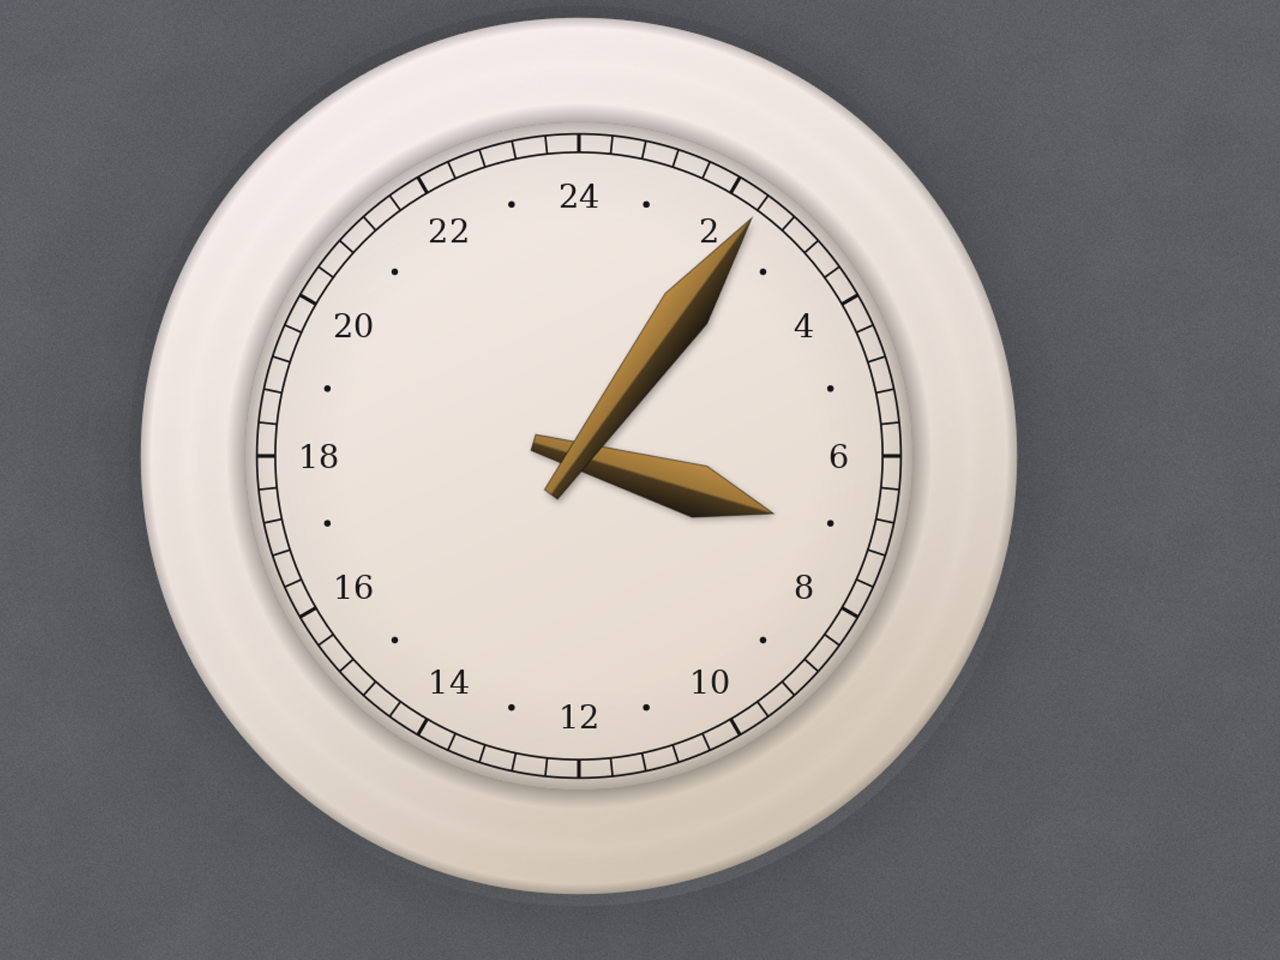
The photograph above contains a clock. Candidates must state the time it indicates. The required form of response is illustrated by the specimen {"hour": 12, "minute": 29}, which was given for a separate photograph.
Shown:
{"hour": 7, "minute": 6}
